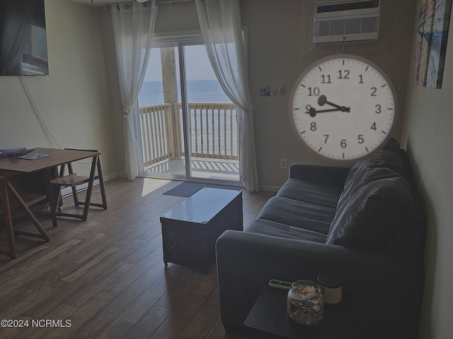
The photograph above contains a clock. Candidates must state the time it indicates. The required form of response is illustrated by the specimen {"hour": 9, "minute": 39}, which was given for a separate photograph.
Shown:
{"hour": 9, "minute": 44}
